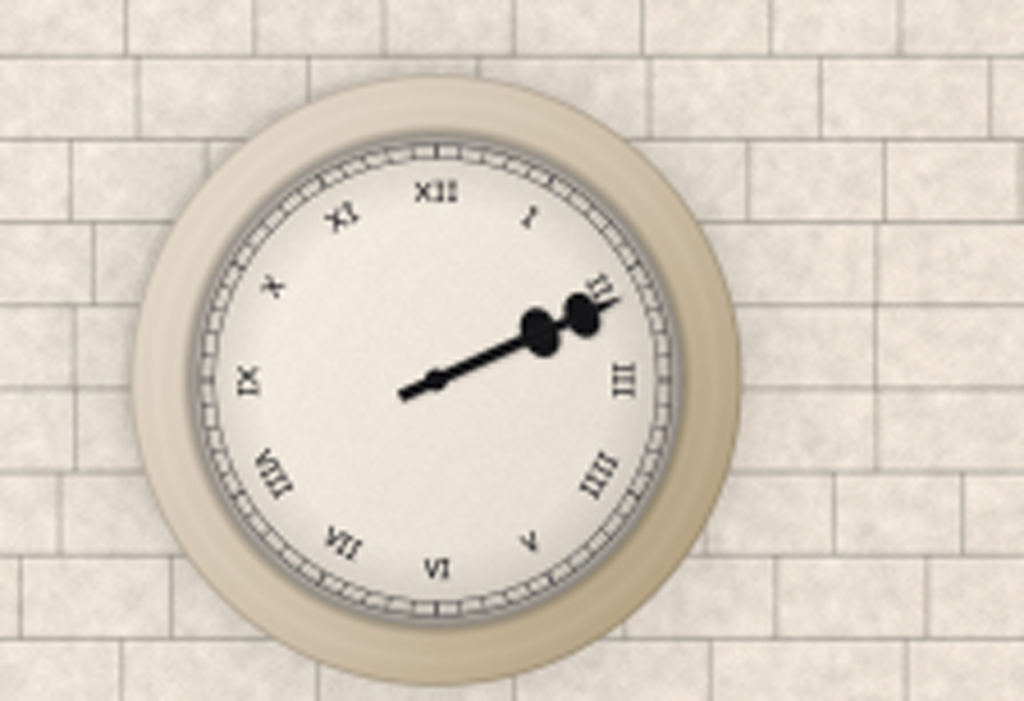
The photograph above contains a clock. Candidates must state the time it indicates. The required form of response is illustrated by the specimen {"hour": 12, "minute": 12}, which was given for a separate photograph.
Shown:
{"hour": 2, "minute": 11}
